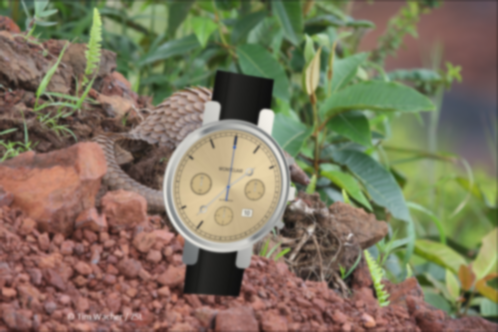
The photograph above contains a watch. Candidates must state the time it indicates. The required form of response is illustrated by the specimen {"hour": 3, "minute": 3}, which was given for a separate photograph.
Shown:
{"hour": 1, "minute": 37}
